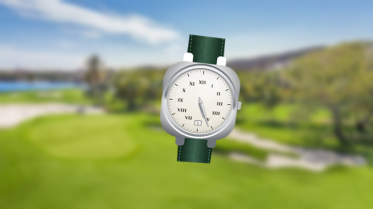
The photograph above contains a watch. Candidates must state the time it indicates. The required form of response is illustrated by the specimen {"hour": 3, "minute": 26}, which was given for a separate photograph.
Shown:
{"hour": 5, "minute": 26}
